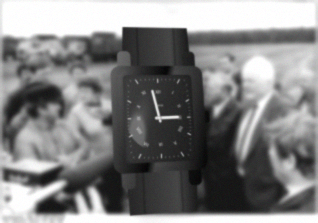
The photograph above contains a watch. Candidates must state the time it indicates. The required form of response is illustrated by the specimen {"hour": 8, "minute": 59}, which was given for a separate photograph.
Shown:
{"hour": 2, "minute": 58}
